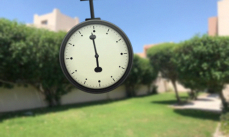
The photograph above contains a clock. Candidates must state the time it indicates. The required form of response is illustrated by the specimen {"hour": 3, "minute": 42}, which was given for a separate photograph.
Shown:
{"hour": 5, "minute": 59}
